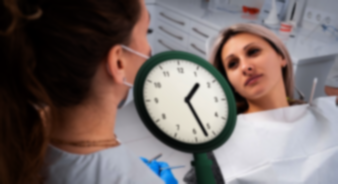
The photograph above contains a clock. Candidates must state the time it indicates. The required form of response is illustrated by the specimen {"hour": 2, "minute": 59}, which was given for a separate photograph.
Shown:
{"hour": 1, "minute": 27}
